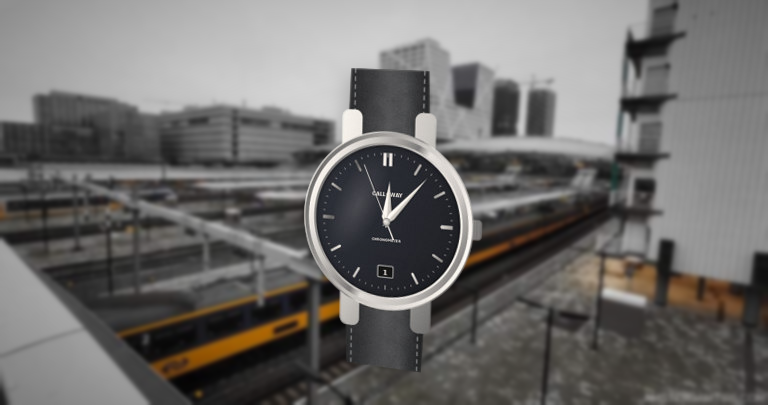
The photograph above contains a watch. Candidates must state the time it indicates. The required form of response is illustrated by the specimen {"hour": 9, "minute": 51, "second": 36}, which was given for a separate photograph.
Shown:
{"hour": 12, "minute": 6, "second": 56}
